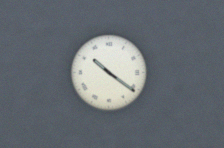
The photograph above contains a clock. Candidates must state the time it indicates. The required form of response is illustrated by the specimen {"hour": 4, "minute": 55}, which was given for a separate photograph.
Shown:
{"hour": 10, "minute": 21}
